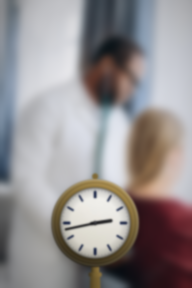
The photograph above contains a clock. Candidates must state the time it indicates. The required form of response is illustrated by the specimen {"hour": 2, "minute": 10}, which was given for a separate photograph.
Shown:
{"hour": 2, "minute": 43}
